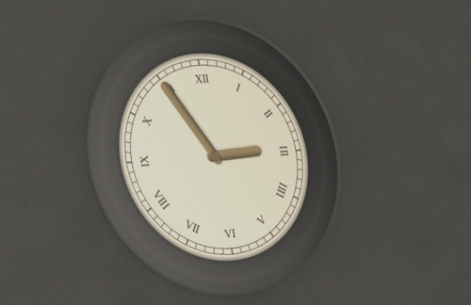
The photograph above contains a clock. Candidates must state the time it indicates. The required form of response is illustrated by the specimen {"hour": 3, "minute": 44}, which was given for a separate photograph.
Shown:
{"hour": 2, "minute": 55}
